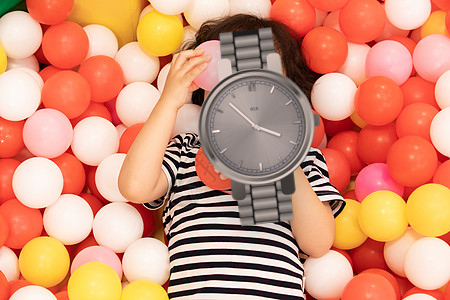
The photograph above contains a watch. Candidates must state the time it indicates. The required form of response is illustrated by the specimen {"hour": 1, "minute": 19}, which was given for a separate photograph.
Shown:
{"hour": 3, "minute": 53}
